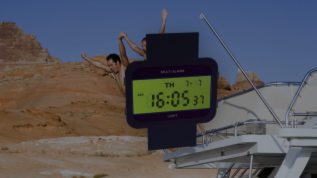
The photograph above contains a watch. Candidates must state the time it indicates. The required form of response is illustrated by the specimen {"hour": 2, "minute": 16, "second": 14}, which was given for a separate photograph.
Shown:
{"hour": 16, "minute": 5, "second": 37}
